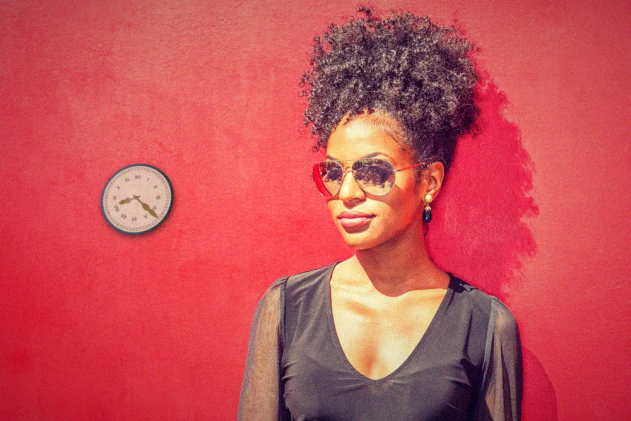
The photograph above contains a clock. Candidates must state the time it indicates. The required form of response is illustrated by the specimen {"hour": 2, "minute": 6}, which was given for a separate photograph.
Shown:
{"hour": 8, "minute": 22}
